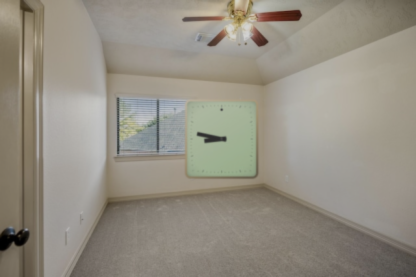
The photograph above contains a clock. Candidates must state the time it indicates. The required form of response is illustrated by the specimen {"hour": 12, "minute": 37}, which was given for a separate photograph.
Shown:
{"hour": 8, "minute": 47}
